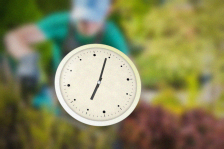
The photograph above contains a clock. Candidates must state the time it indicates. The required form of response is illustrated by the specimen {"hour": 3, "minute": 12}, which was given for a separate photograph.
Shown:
{"hour": 7, "minute": 4}
